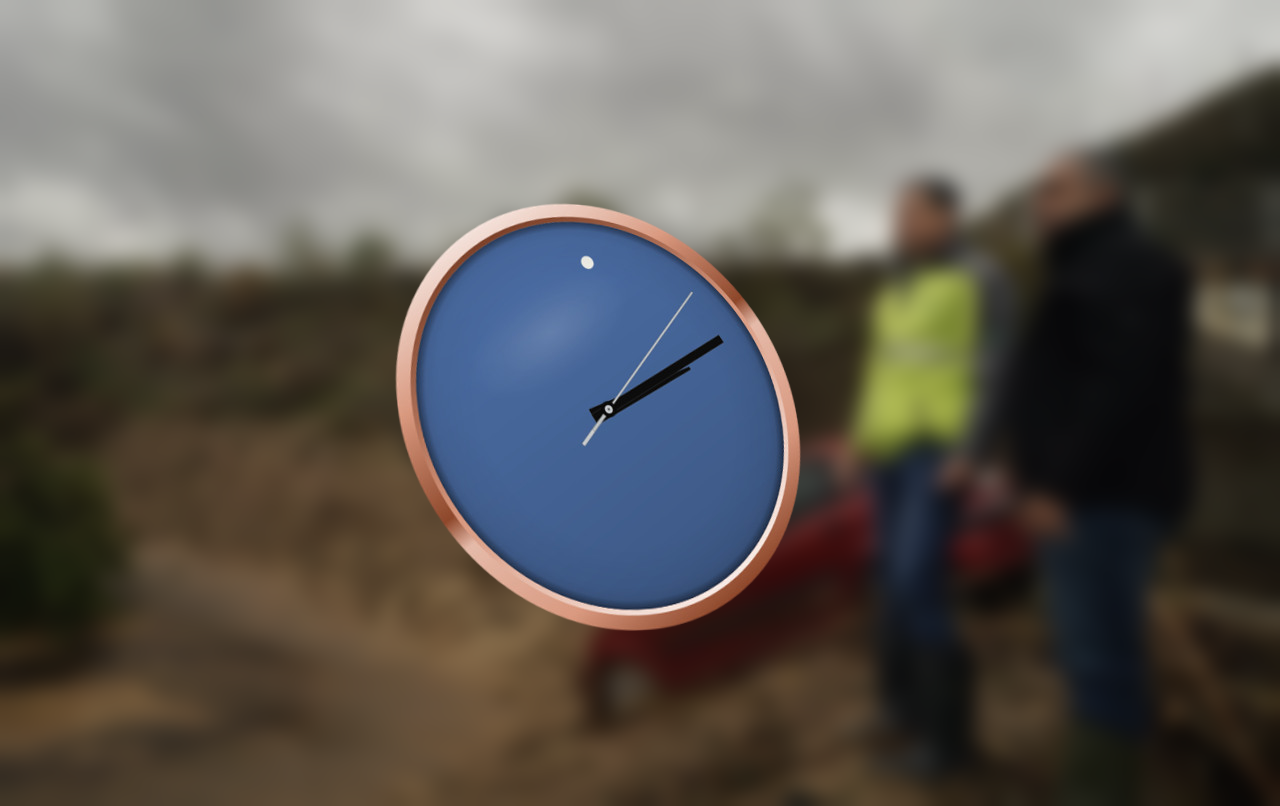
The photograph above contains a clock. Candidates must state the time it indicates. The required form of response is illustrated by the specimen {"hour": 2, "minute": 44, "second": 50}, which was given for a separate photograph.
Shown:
{"hour": 2, "minute": 10, "second": 7}
